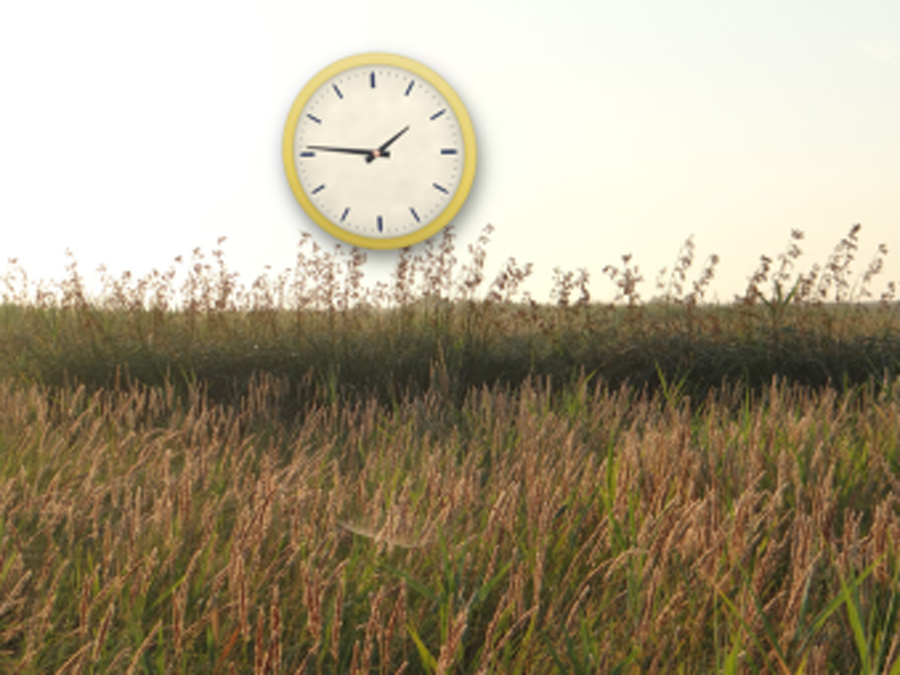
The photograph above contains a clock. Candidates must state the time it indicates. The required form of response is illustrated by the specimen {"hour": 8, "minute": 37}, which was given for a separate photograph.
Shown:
{"hour": 1, "minute": 46}
